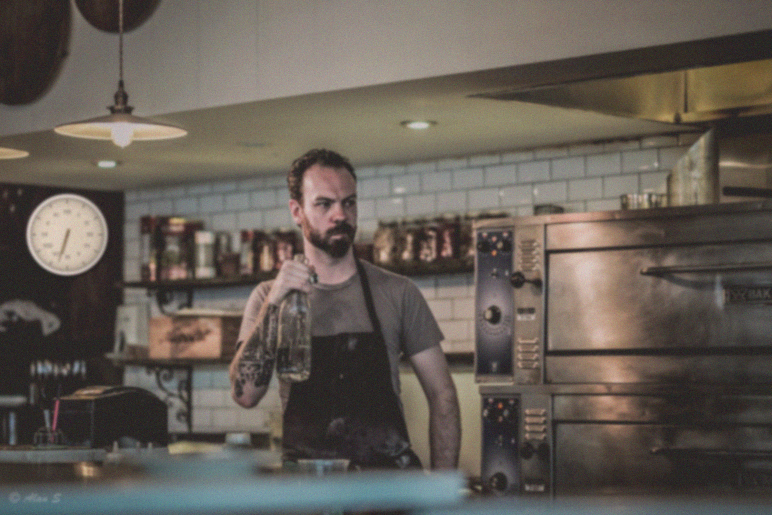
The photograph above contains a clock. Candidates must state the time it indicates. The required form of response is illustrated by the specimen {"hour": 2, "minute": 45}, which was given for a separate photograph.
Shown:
{"hour": 6, "minute": 33}
